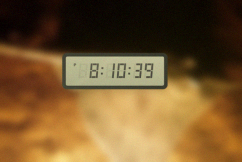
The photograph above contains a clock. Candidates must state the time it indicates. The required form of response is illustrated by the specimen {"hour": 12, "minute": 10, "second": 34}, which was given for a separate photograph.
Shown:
{"hour": 8, "minute": 10, "second": 39}
